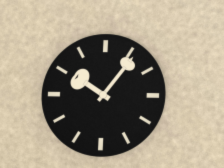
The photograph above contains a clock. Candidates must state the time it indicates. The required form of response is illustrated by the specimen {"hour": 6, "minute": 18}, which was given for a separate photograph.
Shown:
{"hour": 10, "minute": 6}
